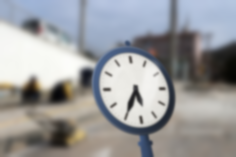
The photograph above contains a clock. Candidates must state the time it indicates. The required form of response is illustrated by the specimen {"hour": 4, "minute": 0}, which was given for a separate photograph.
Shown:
{"hour": 5, "minute": 35}
